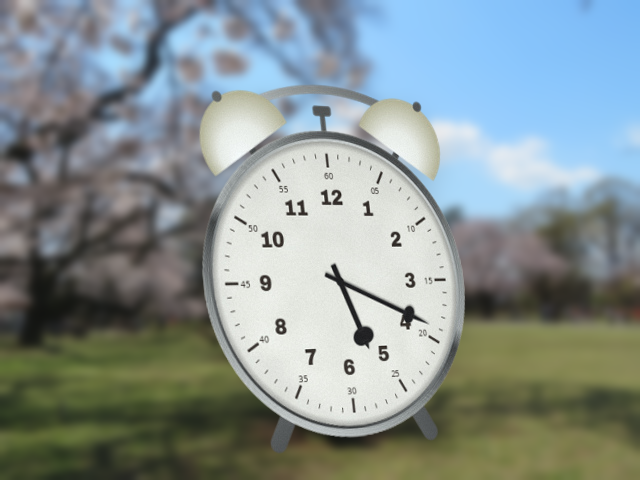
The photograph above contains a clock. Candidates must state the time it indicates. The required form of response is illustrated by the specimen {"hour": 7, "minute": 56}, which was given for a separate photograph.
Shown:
{"hour": 5, "minute": 19}
